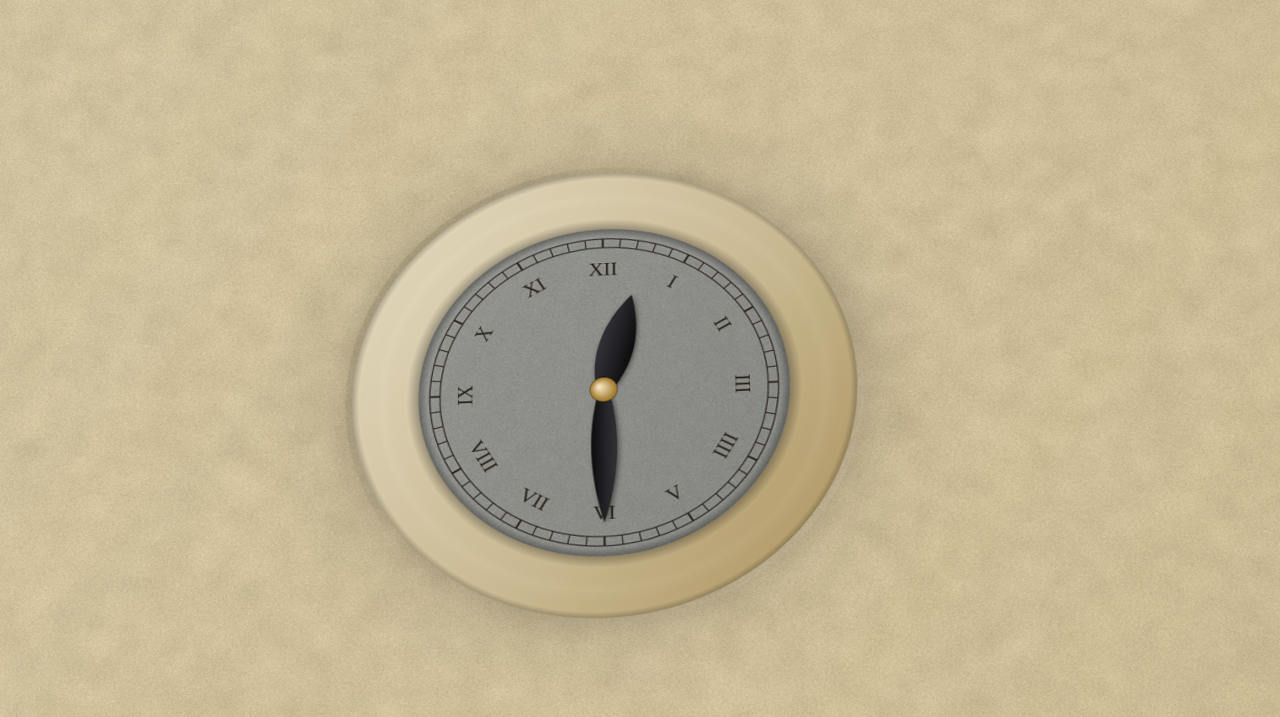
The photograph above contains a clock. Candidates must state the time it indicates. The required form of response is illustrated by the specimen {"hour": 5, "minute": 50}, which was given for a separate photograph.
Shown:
{"hour": 12, "minute": 30}
